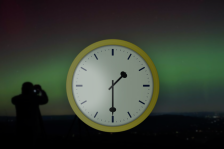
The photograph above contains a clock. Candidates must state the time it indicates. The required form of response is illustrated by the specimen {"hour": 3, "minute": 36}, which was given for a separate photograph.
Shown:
{"hour": 1, "minute": 30}
